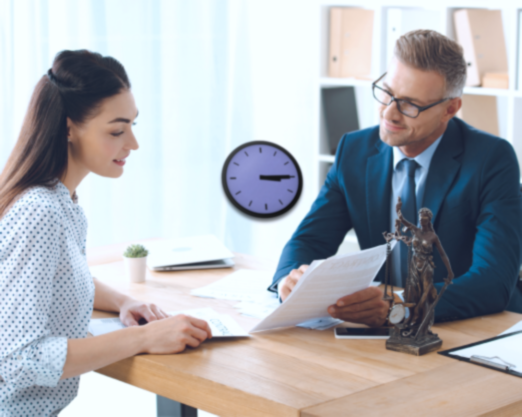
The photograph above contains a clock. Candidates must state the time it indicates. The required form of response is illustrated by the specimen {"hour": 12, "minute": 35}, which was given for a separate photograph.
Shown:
{"hour": 3, "minute": 15}
